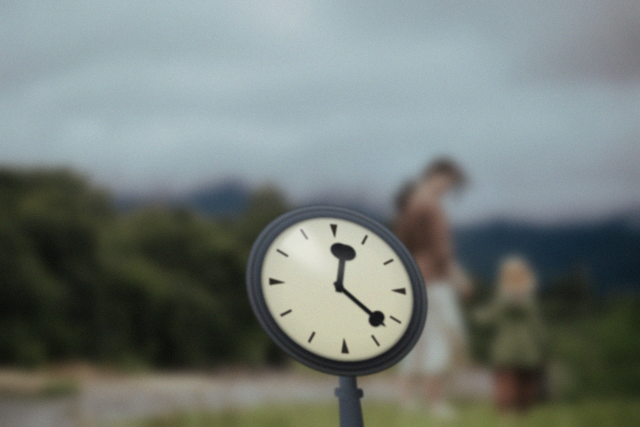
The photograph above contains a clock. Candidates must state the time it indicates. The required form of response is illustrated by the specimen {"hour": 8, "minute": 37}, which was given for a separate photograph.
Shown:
{"hour": 12, "minute": 22}
